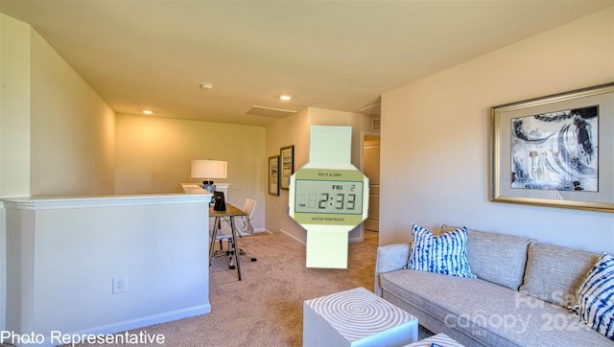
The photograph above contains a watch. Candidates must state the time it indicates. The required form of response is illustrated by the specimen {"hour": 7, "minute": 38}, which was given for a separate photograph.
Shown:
{"hour": 2, "minute": 33}
